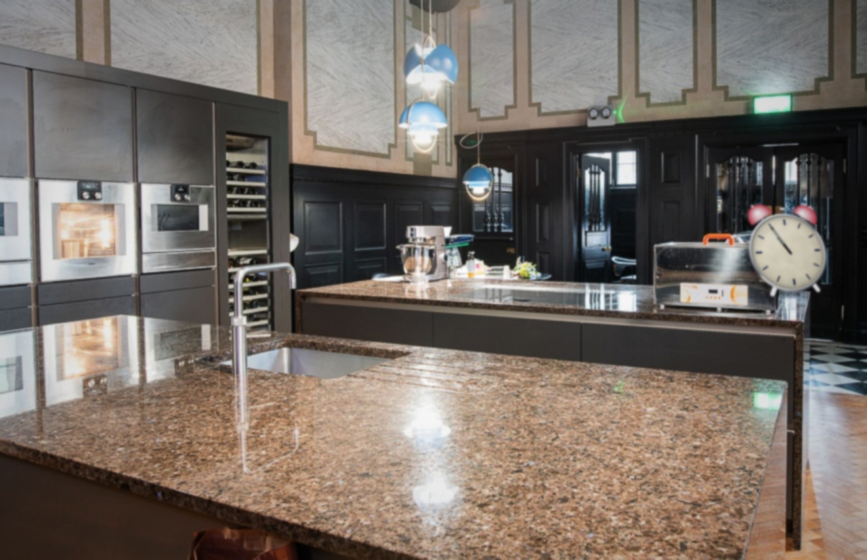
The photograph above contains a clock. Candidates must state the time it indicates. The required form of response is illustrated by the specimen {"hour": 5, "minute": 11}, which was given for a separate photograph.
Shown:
{"hour": 10, "minute": 55}
